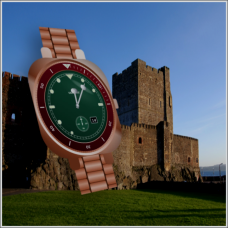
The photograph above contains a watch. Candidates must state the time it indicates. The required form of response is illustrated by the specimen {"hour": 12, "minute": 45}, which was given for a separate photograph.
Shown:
{"hour": 12, "minute": 6}
